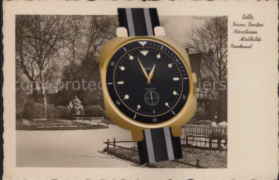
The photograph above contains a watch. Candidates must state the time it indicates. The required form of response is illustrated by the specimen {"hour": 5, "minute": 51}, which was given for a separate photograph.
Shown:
{"hour": 12, "minute": 57}
